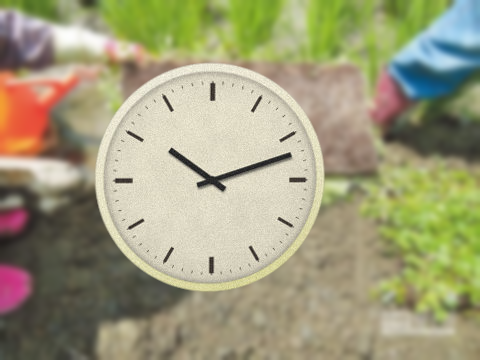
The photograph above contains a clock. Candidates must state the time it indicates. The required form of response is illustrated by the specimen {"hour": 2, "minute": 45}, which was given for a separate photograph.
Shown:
{"hour": 10, "minute": 12}
